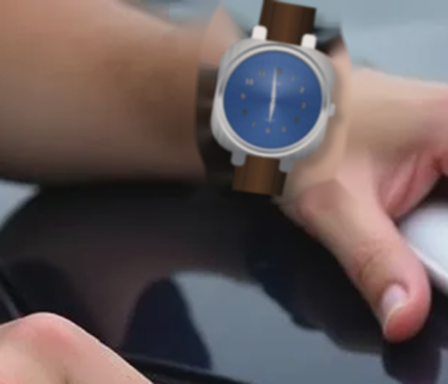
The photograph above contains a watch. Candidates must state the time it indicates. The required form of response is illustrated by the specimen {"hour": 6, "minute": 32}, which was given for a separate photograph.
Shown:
{"hour": 5, "minute": 59}
